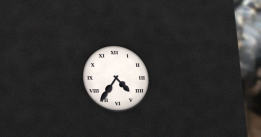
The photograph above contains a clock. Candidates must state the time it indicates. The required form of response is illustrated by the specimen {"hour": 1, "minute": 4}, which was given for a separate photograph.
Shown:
{"hour": 4, "minute": 36}
